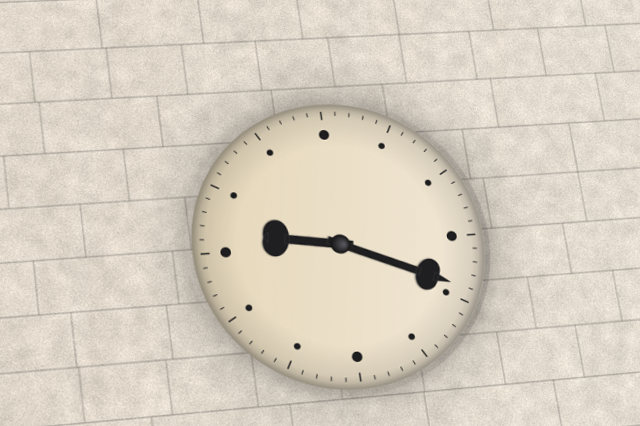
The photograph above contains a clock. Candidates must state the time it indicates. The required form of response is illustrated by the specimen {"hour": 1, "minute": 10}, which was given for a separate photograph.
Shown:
{"hour": 9, "minute": 19}
